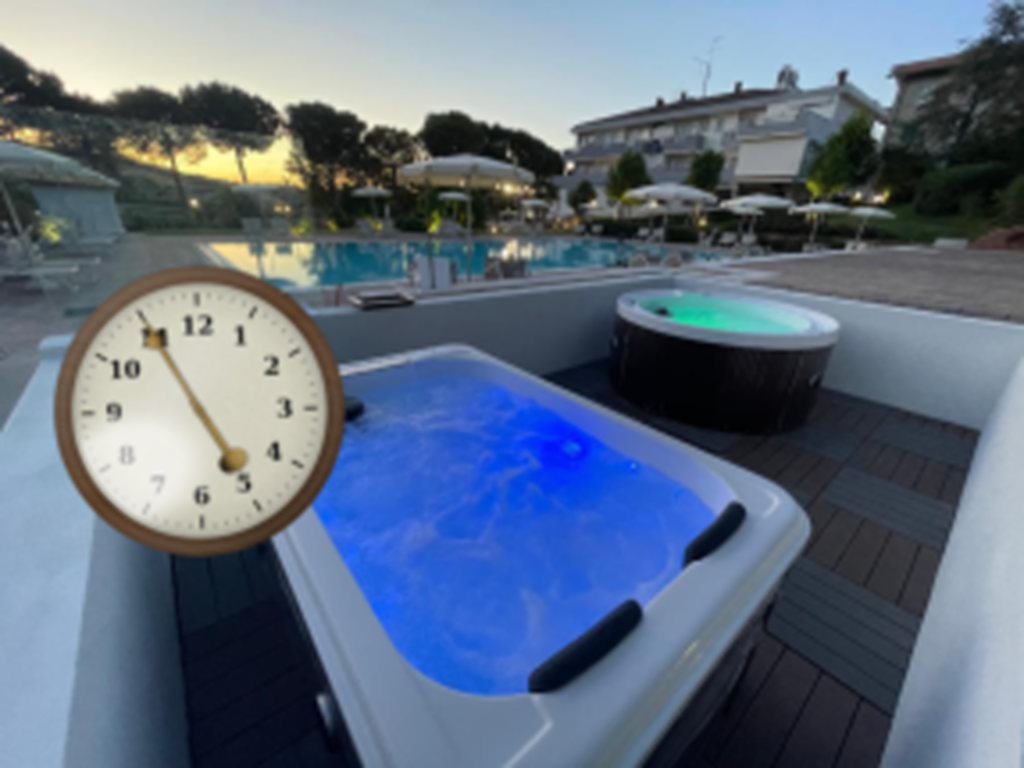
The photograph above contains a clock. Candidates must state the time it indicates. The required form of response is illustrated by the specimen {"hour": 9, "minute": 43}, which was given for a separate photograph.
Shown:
{"hour": 4, "minute": 55}
